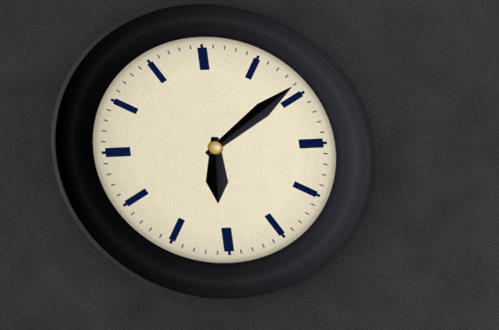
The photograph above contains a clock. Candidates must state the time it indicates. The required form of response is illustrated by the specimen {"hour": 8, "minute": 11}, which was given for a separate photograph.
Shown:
{"hour": 6, "minute": 9}
